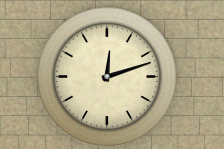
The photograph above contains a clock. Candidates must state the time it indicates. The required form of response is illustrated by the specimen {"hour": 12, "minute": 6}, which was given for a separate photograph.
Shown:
{"hour": 12, "minute": 12}
